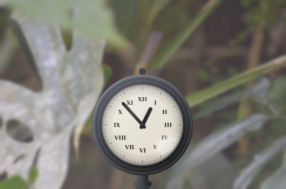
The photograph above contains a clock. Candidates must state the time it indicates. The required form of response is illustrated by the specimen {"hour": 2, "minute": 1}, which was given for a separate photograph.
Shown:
{"hour": 12, "minute": 53}
